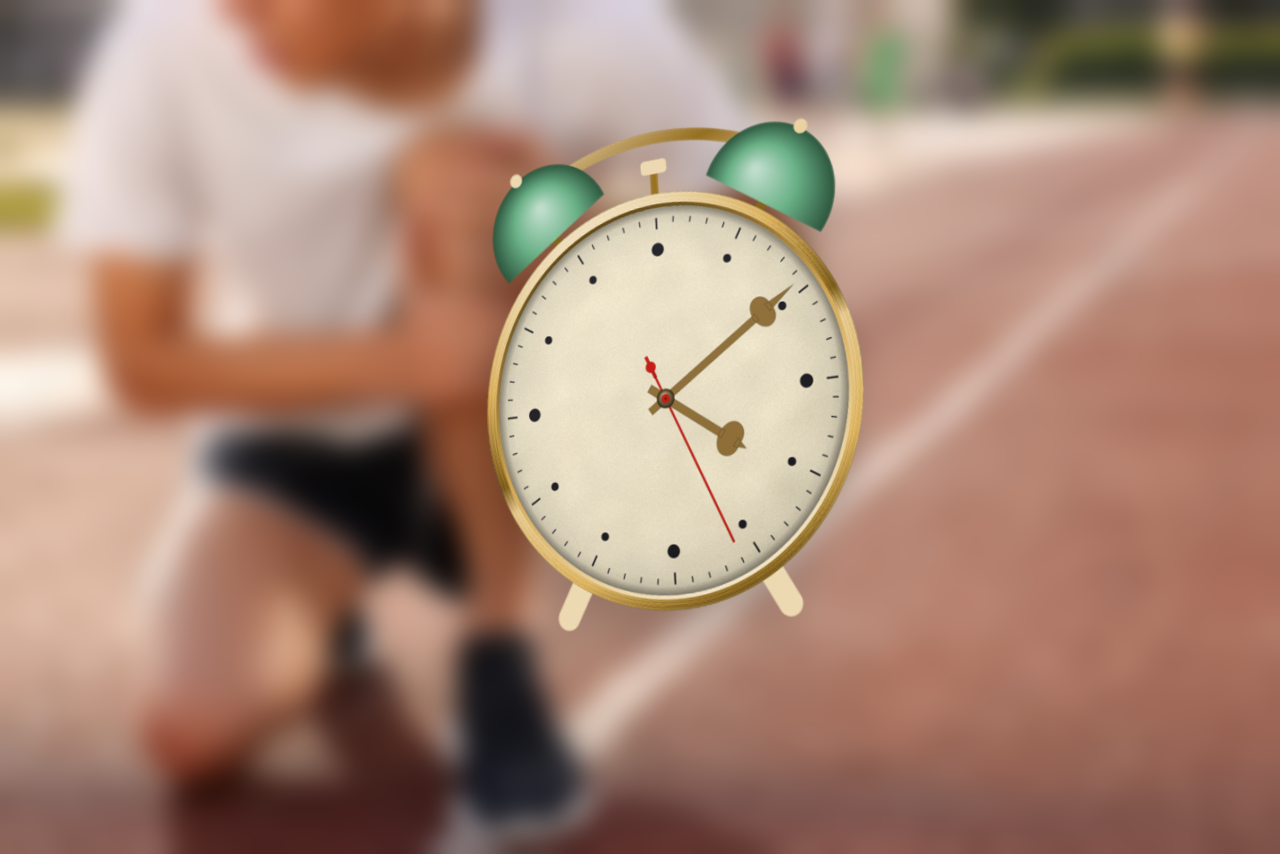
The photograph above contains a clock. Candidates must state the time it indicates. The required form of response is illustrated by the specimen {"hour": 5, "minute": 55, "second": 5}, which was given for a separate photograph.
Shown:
{"hour": 4, "minute": 9, "second": 26}
